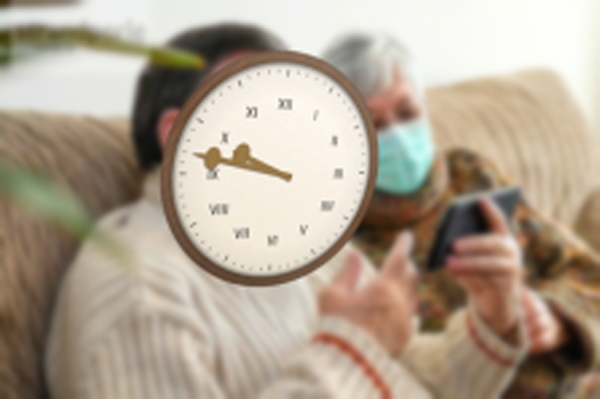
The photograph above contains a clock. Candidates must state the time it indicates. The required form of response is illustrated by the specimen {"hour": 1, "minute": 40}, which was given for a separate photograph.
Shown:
{"hour": 9, "minute": 47}
